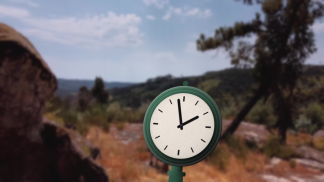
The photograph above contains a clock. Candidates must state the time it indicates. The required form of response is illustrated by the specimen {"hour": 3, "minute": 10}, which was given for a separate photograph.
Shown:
{"hour": 1, "minute": 58}
